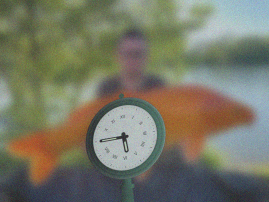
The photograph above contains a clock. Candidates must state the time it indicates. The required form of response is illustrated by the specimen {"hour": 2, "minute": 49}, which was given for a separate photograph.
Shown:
{"hour": 5, "minute": 45}
